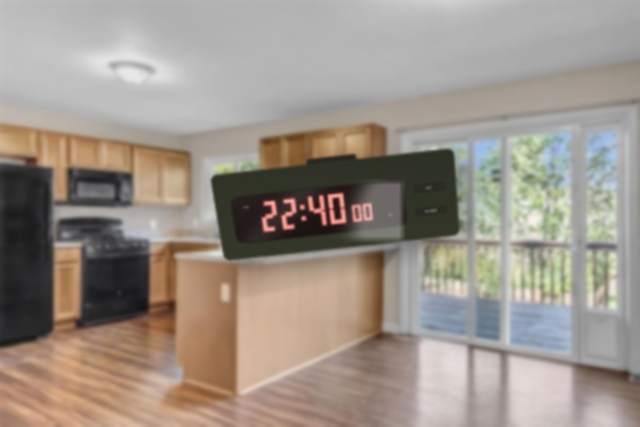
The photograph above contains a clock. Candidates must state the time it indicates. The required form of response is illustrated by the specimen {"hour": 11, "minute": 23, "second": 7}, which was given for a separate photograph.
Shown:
{"hour": 22, "minute": 40, "second": 0}
